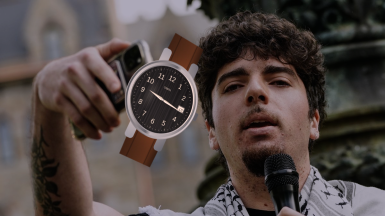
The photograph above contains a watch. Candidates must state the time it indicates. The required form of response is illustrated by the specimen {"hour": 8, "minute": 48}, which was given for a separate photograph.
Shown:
{"hour": 9, "minute": 16}
